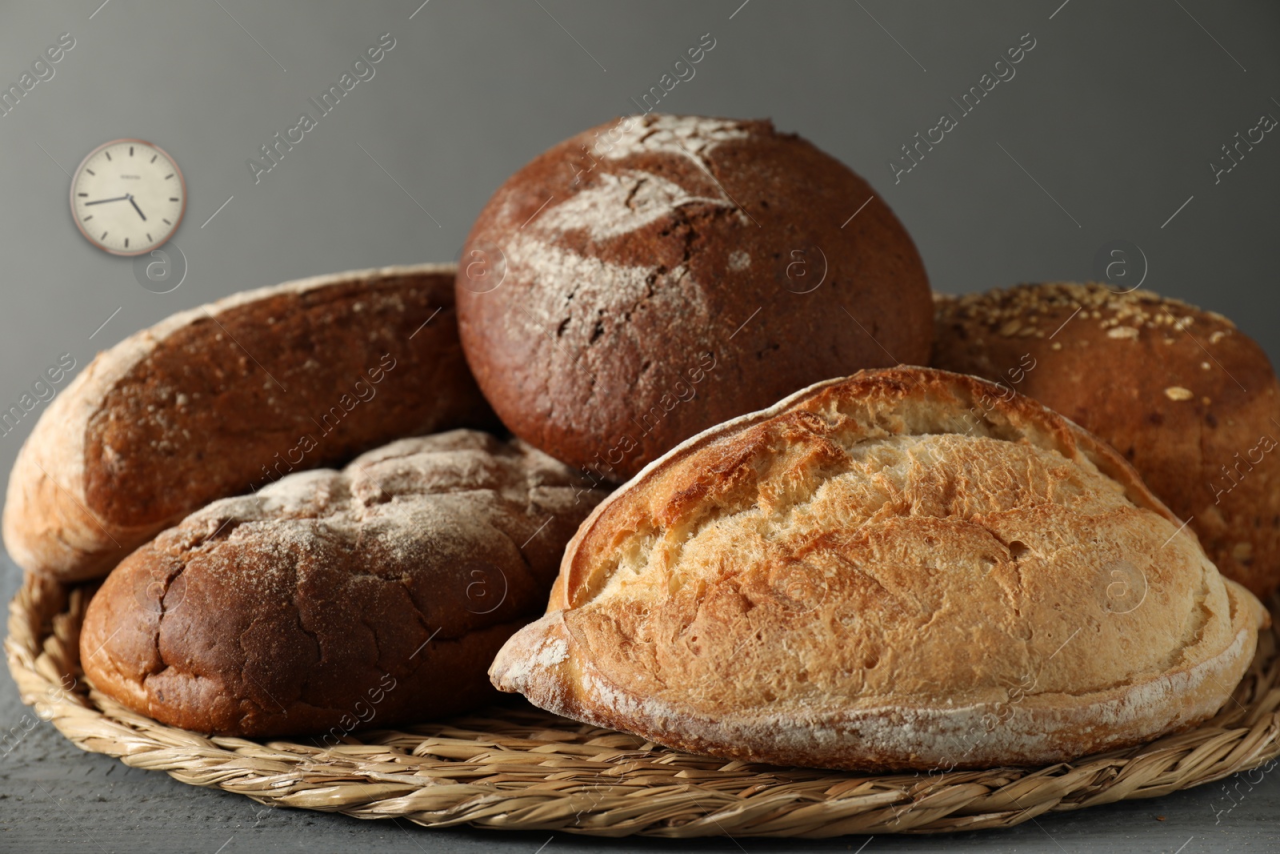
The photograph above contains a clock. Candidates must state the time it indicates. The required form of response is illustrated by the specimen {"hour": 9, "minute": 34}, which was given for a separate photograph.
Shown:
{"hour": 4, "minute": 43}
